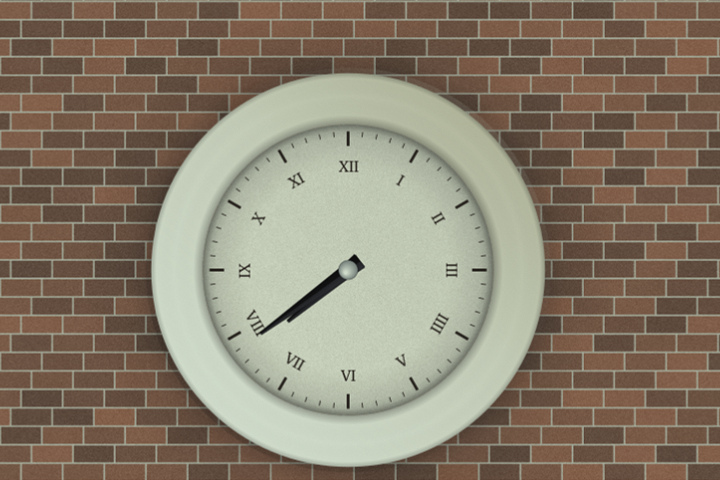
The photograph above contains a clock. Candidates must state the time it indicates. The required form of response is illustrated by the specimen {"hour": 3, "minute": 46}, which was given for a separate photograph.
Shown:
{"hour": 7, "minute": 39}
